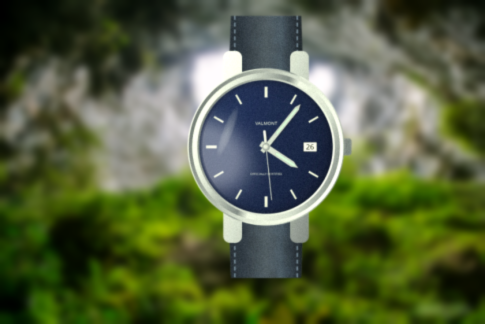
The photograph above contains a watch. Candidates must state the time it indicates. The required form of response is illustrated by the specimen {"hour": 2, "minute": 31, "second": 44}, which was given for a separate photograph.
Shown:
{"hour": 4, "minute": 6, "second": 29}
